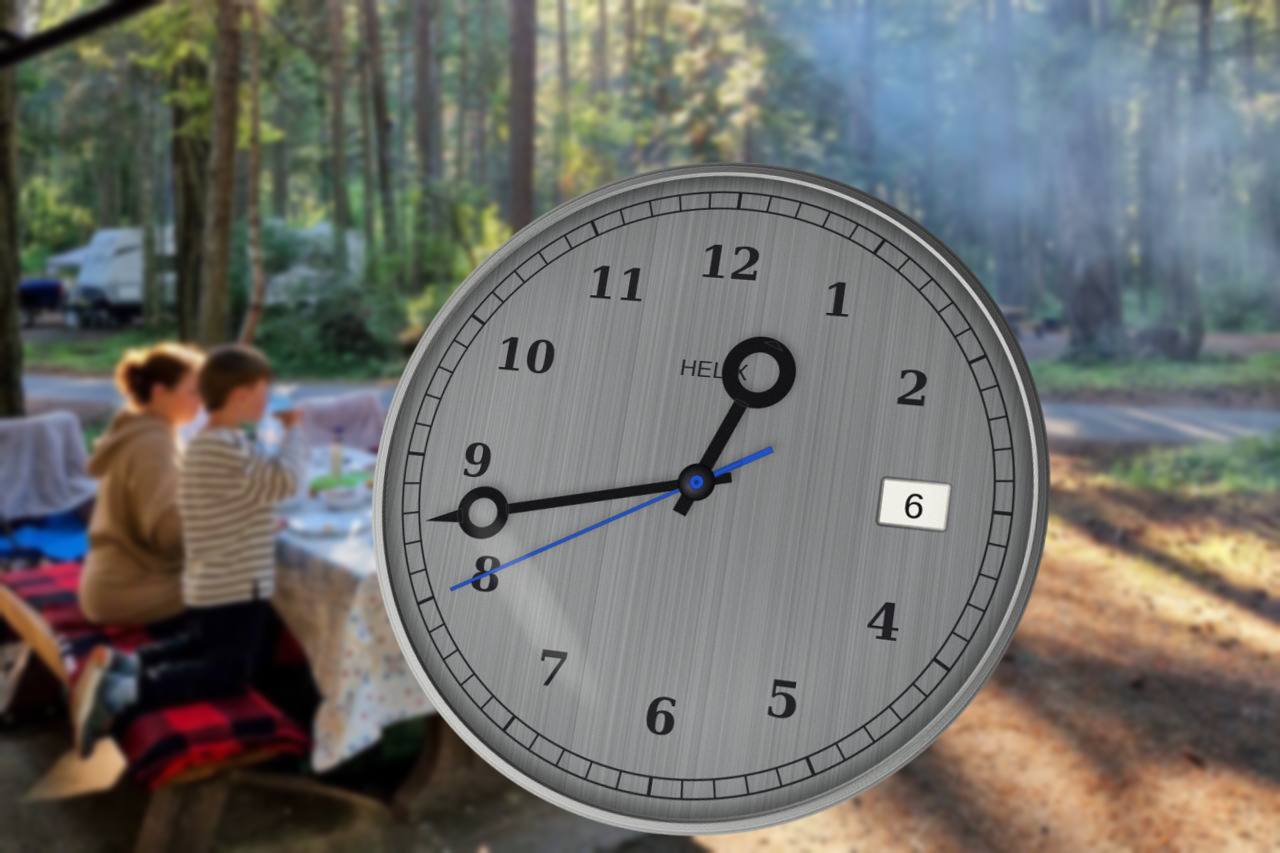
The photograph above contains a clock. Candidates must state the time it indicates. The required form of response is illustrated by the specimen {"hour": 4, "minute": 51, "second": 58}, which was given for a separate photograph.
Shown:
{"hour": 12, "minute": 42, "second": 40}
